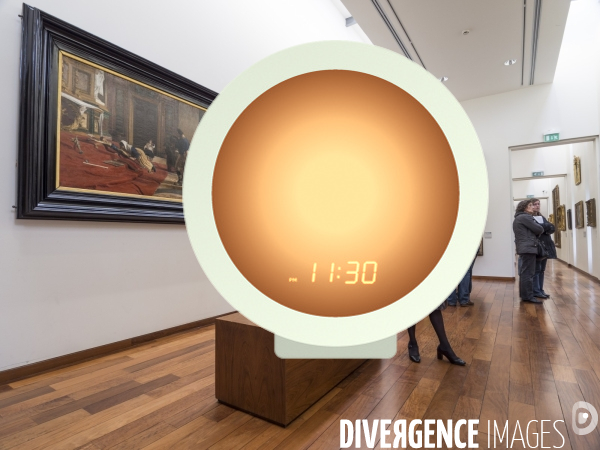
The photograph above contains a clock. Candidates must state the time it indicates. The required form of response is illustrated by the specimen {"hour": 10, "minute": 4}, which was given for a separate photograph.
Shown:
{"hour": 11, "minute": 30}
